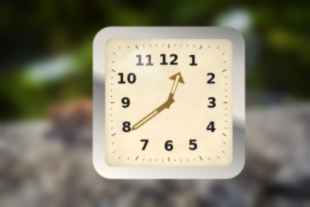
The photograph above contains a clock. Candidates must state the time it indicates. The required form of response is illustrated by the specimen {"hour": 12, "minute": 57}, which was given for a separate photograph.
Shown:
{"hour": 12, "minute": 39}
